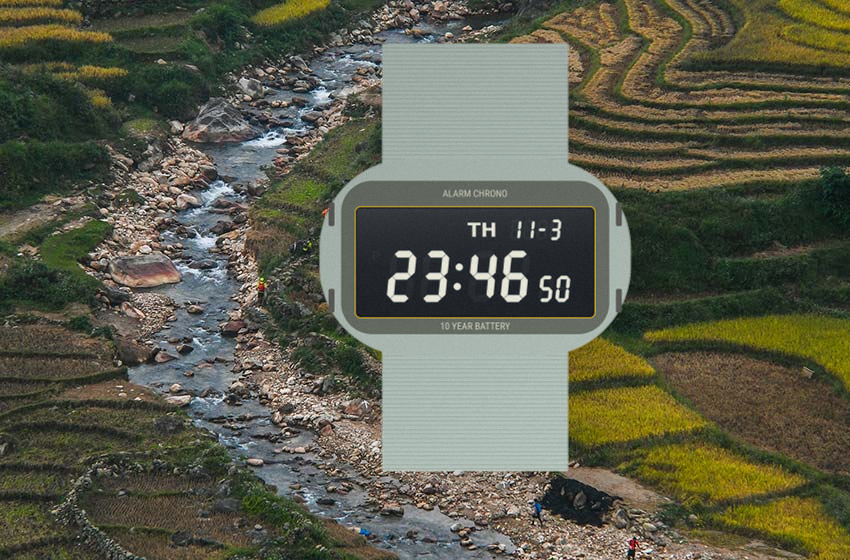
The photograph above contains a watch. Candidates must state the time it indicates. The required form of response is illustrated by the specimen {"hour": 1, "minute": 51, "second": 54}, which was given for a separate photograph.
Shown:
{"hour": 23, "minute": 46, "second": 50}
